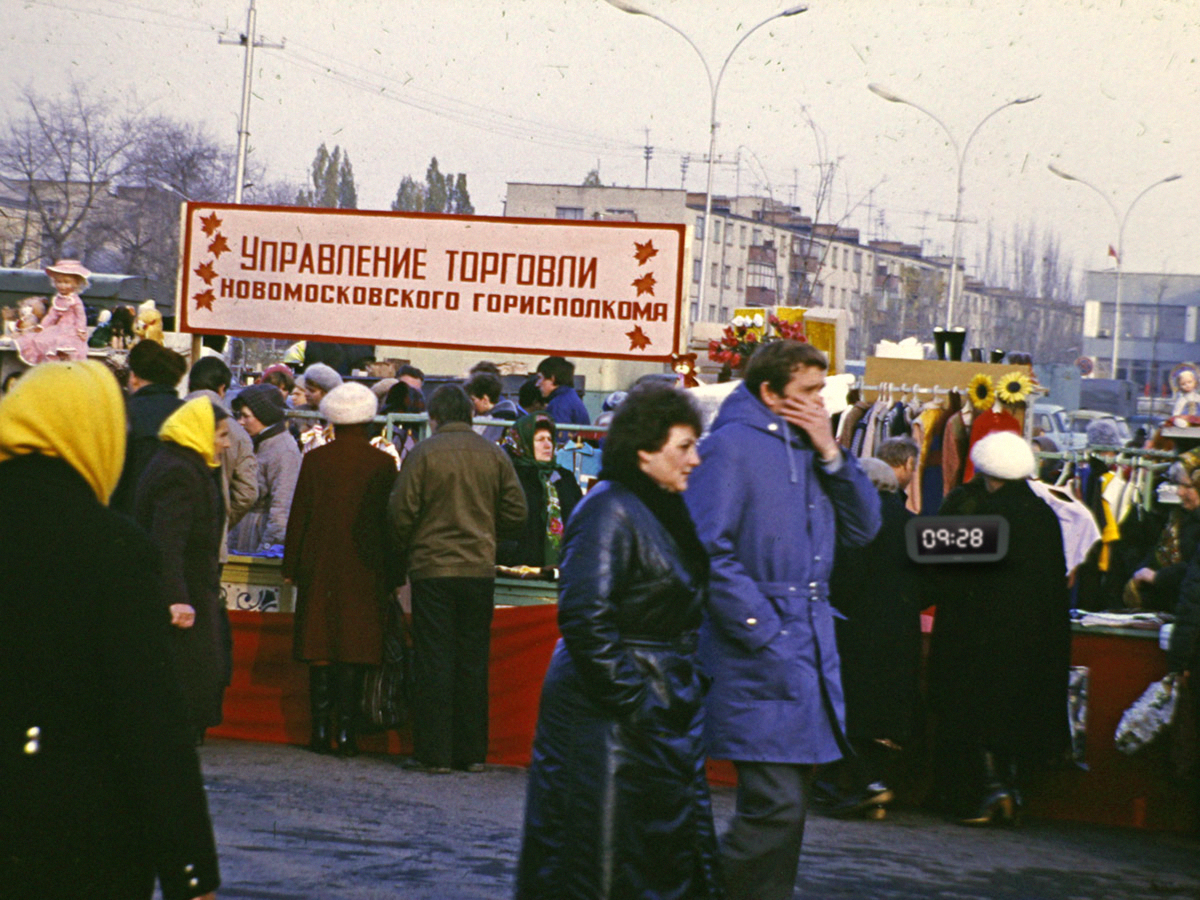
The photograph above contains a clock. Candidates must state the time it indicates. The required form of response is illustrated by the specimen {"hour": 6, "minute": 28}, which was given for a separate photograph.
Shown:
{"hour": 9, "minute": 28}
